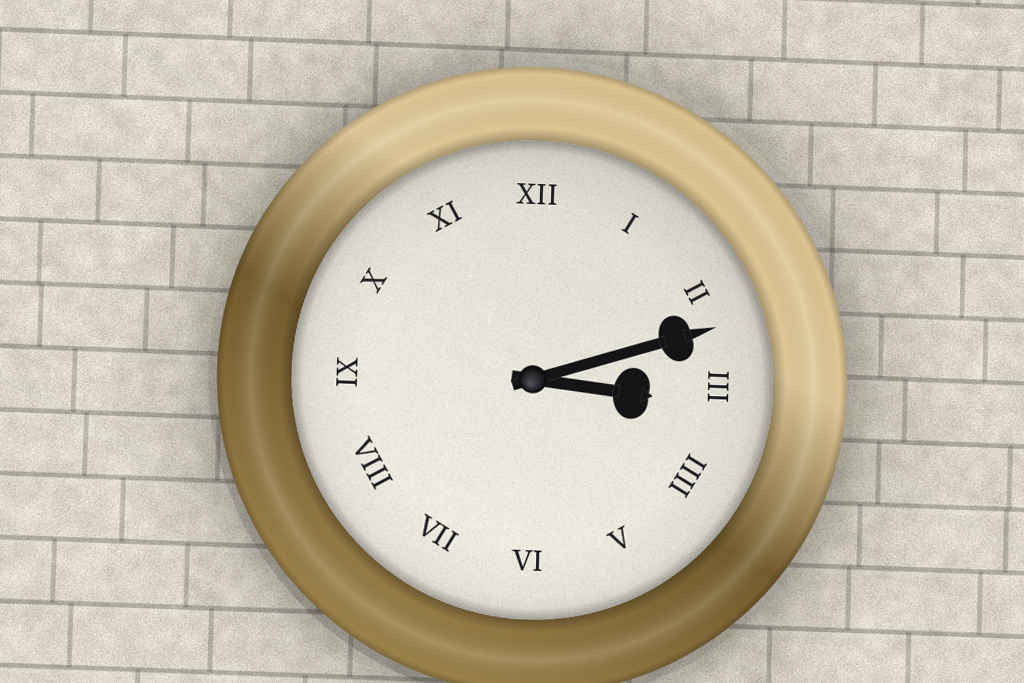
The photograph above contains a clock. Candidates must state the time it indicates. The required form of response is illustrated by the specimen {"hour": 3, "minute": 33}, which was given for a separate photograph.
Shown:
{"hour": 3, "minute": 12}
